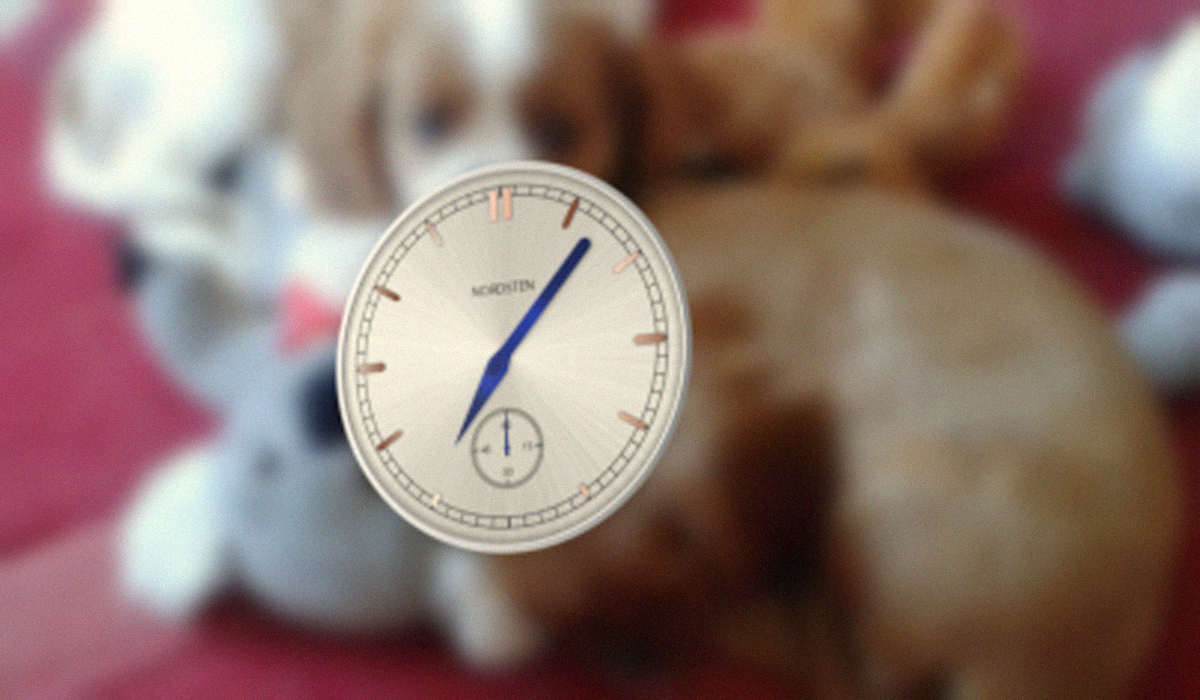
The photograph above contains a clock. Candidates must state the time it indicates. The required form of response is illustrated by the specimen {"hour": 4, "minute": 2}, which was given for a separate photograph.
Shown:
{"hour": 7, "minute": 7}
